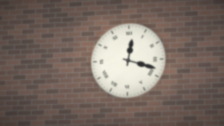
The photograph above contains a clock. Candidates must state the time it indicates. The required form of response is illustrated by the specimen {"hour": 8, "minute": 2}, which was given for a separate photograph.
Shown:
{"hour": 12, "minute": 18}
